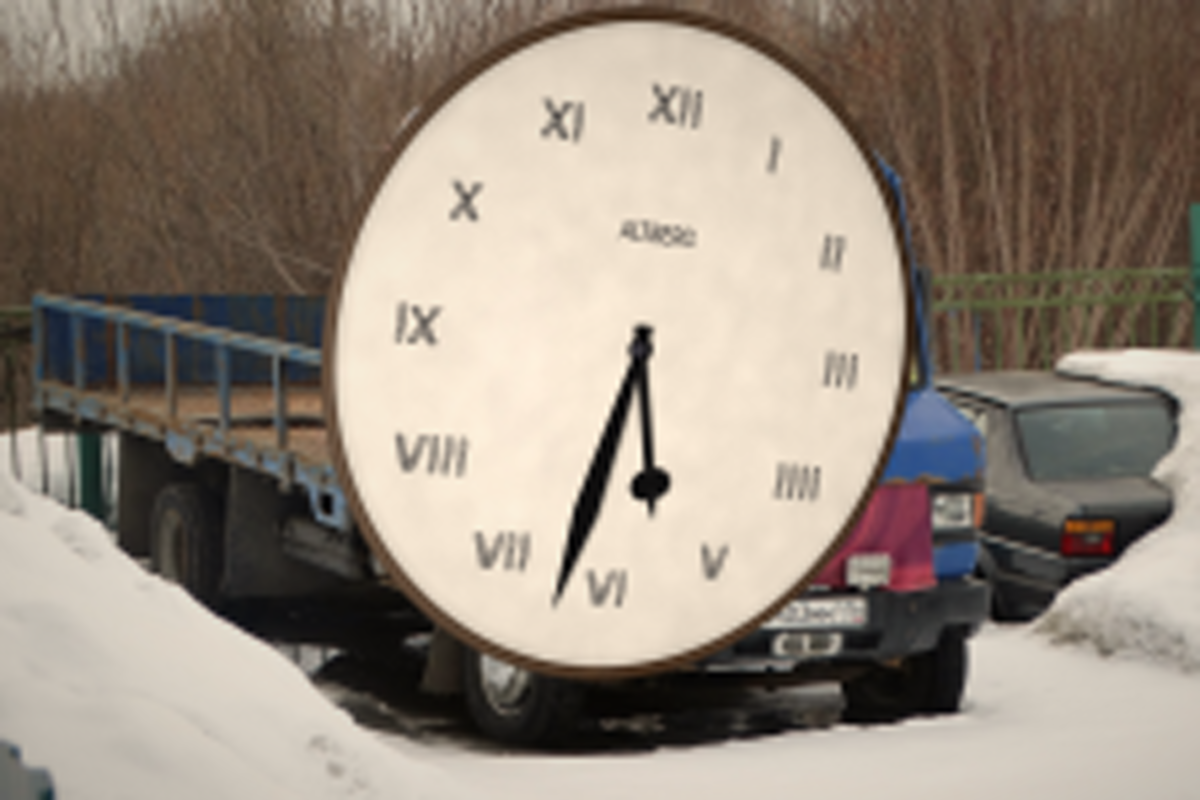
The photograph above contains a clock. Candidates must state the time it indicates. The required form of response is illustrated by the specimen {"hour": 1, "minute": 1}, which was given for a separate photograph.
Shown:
{"hour": 5, "minute": 32}
